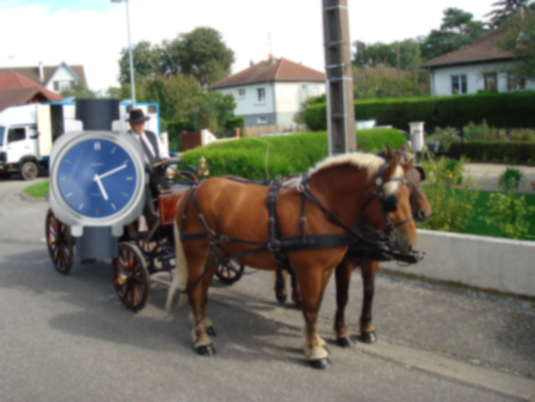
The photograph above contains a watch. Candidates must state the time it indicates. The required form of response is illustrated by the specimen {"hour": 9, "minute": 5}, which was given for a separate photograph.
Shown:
{"hour": 5, "minute": 11}
